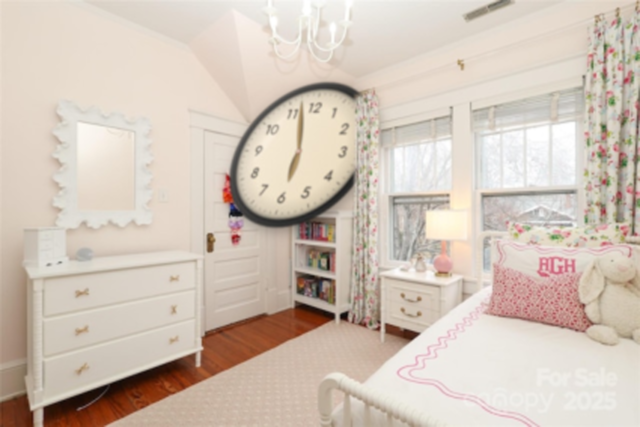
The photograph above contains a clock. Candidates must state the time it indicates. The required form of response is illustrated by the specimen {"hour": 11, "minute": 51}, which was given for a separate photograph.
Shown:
{"hour": 5, "minute": 57}
